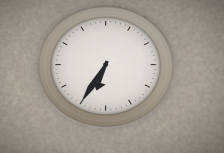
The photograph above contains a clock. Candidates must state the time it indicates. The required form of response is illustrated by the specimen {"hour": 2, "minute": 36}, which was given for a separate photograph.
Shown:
{"hour": 6, "minute": 35}
